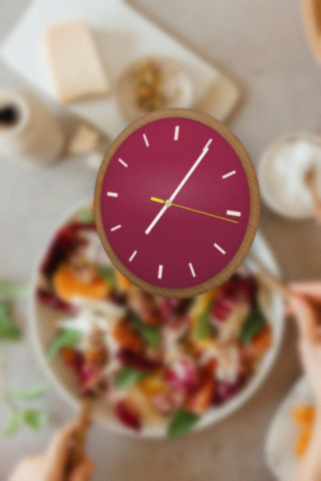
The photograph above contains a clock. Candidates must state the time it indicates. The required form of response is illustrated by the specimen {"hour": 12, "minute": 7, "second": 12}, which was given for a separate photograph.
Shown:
{"hour": 7, "minute": 5, "second": 16}
